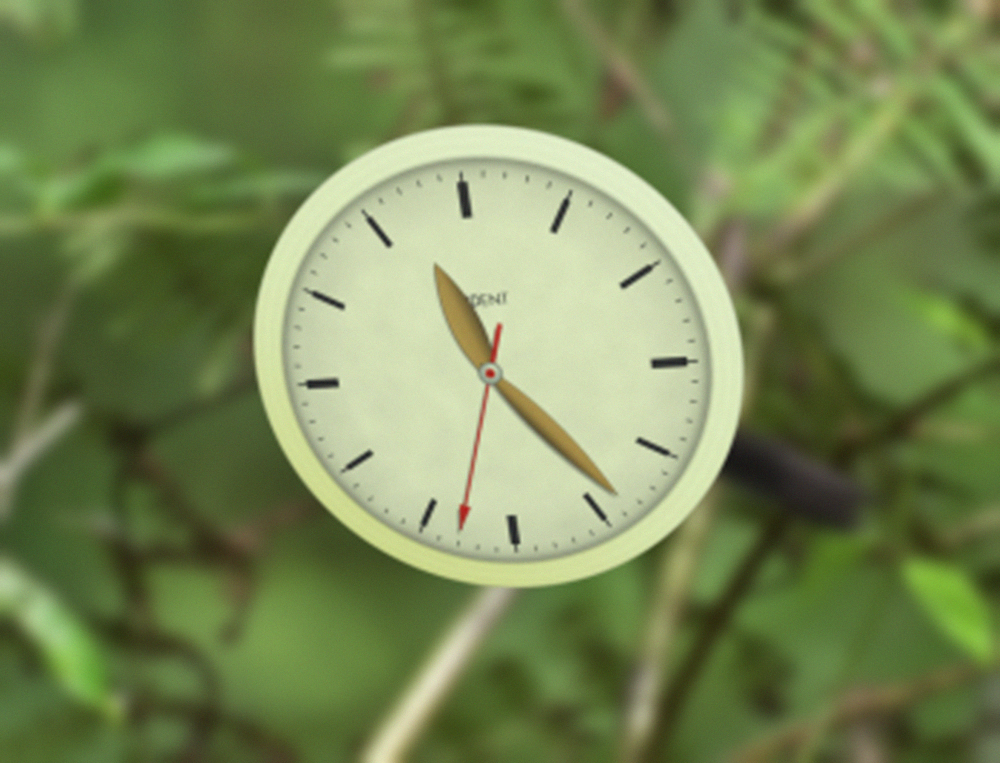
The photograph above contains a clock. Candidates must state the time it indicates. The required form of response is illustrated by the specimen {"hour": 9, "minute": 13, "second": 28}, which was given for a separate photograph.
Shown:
{"hour": 11, "minute": 23, "second": 33}
